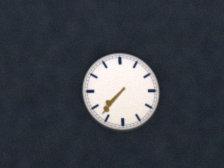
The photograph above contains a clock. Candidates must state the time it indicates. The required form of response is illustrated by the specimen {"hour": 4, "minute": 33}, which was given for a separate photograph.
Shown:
{"hour": 7, "minute": 37}
